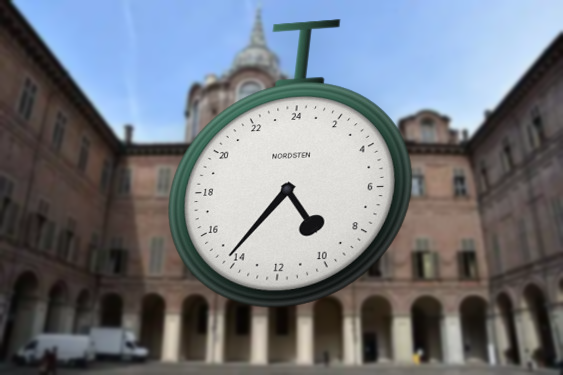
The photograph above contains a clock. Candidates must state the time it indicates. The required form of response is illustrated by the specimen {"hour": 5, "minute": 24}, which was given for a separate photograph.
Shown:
{"hour": 9, "minute": 36}
